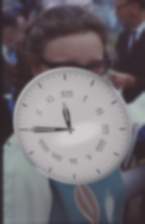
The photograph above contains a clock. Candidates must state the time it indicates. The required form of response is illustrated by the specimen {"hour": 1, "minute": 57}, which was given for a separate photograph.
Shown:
{"hour": 11, "minute": 45}
